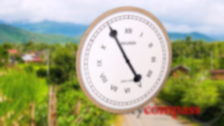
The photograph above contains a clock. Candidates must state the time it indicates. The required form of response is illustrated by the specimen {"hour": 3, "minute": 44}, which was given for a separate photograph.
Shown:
{"hour": 4, "minute": 55}
